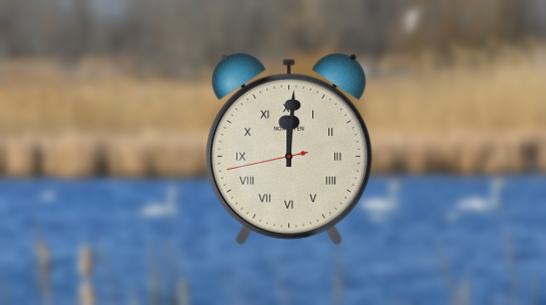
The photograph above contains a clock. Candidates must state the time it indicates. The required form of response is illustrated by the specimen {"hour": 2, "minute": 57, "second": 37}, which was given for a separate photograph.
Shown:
{"hour": 12, "minute": 0, "second": 43}
